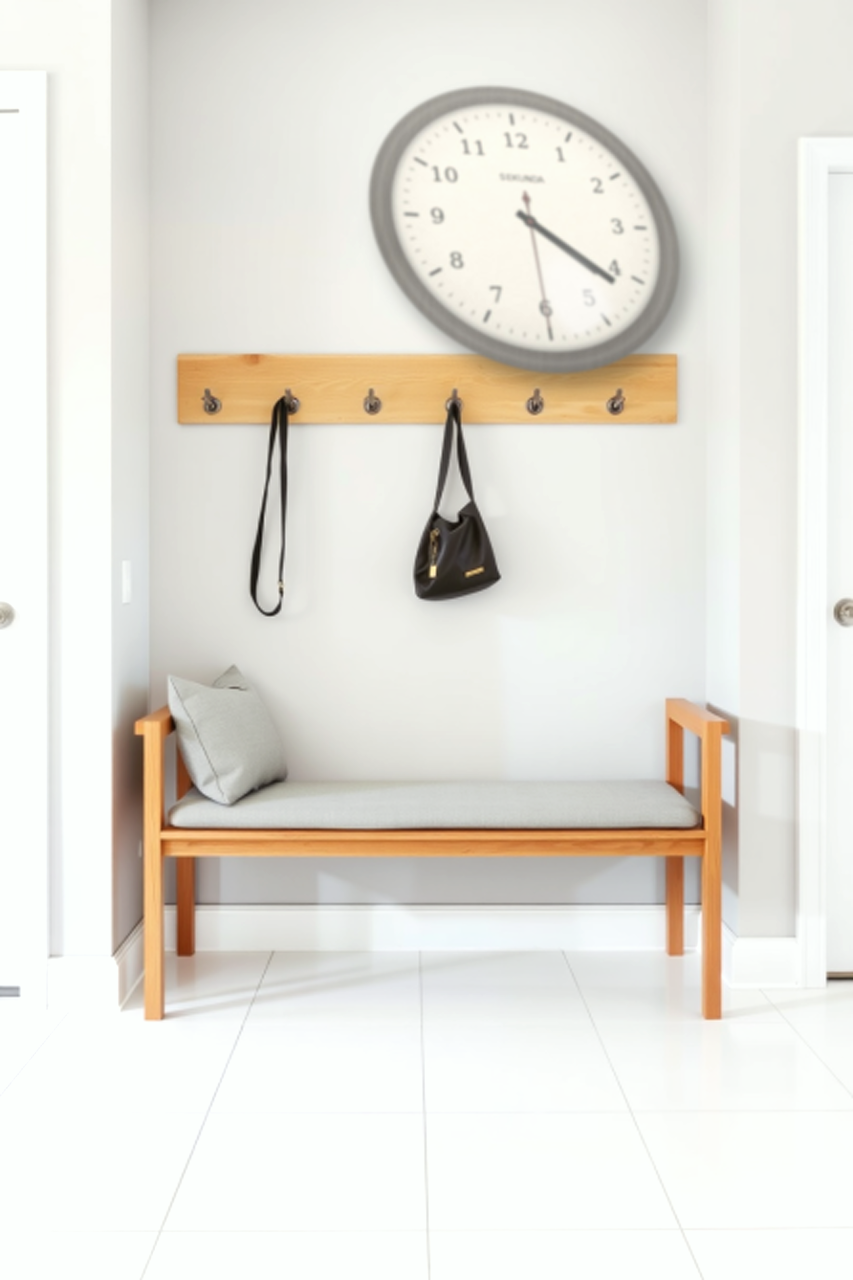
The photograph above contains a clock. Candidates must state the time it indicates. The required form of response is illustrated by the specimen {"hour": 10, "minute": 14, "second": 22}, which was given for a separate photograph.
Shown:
{"hour": 4, "minute": 21, "second": 30}
